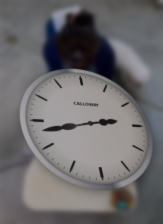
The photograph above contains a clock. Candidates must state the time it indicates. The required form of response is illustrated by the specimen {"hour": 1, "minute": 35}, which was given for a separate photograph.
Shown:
{"hour": 2, "minute": 43}
